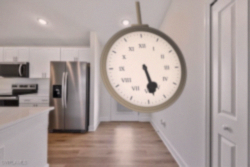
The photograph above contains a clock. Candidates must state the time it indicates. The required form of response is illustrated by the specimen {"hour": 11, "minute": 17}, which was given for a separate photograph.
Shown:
{"hour": 5, "minute": 28}
